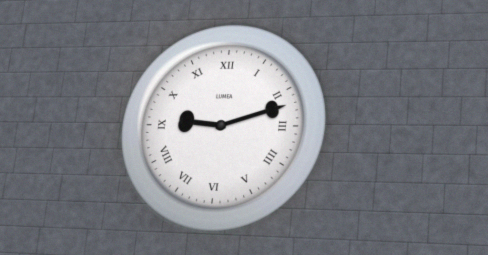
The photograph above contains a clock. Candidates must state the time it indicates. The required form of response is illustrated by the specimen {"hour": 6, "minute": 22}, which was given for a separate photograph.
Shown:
{"hour": 9, "minute": 12}
